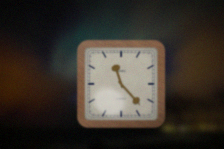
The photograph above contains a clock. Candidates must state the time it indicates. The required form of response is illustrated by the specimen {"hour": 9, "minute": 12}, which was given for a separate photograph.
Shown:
{"hour": 11, "minute": 23}
